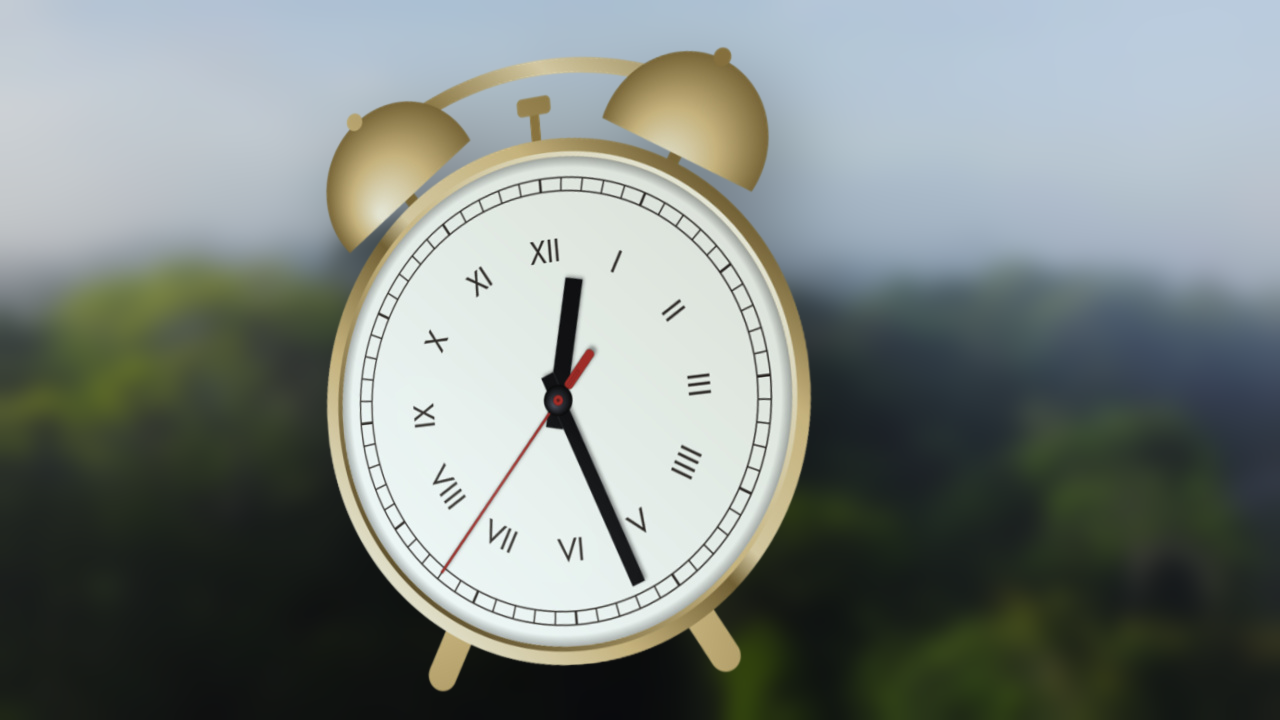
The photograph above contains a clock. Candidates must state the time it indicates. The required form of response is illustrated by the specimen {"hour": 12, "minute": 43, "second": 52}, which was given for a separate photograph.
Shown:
{"hour": 12, "minute": 26, "second": 37}
